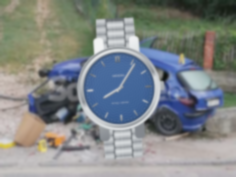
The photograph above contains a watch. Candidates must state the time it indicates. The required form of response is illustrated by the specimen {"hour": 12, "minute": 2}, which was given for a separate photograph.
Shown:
{"hour": 8, "minute": 6}
